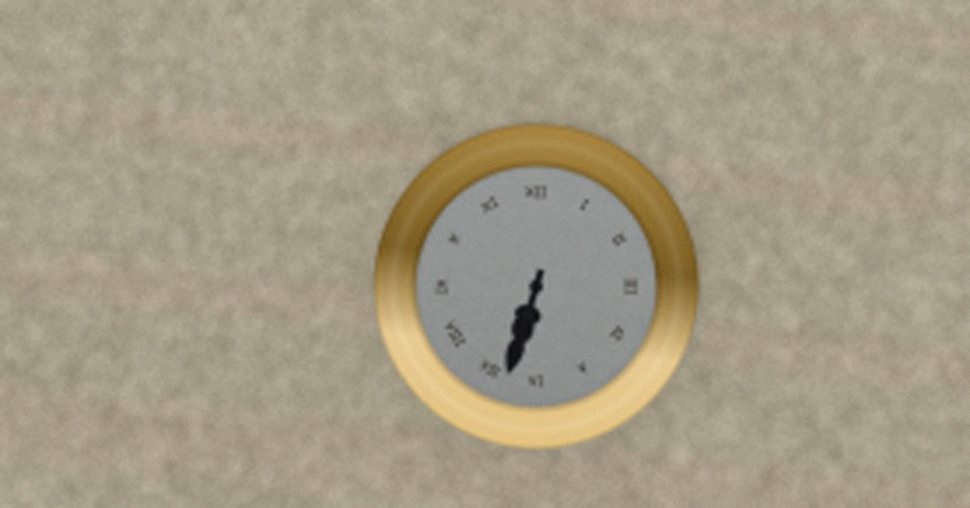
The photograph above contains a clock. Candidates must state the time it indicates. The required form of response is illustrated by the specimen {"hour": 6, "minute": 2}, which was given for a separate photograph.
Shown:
{"hour": 6, "minute": 33}
